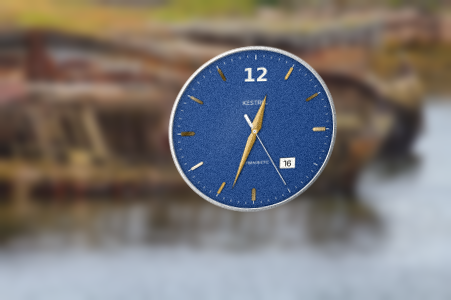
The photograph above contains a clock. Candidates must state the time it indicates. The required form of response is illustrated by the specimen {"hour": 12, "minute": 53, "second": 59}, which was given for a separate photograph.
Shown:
{"hour": 12, "minute": 33, "second": 25}
